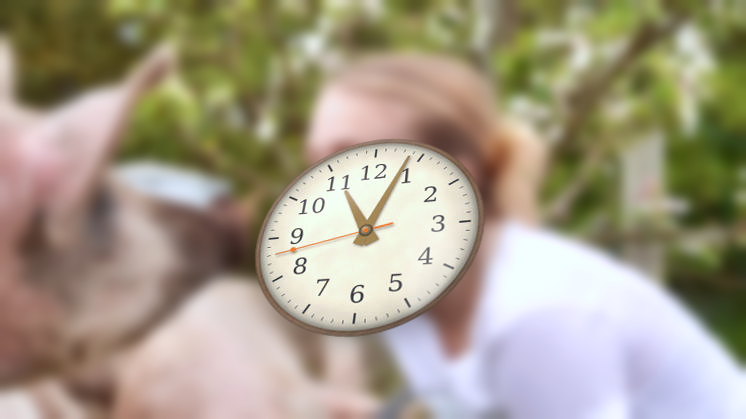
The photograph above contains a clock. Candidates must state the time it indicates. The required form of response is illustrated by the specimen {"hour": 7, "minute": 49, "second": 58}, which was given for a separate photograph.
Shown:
{"hour": 11, "minute": 3, "second": 43}
